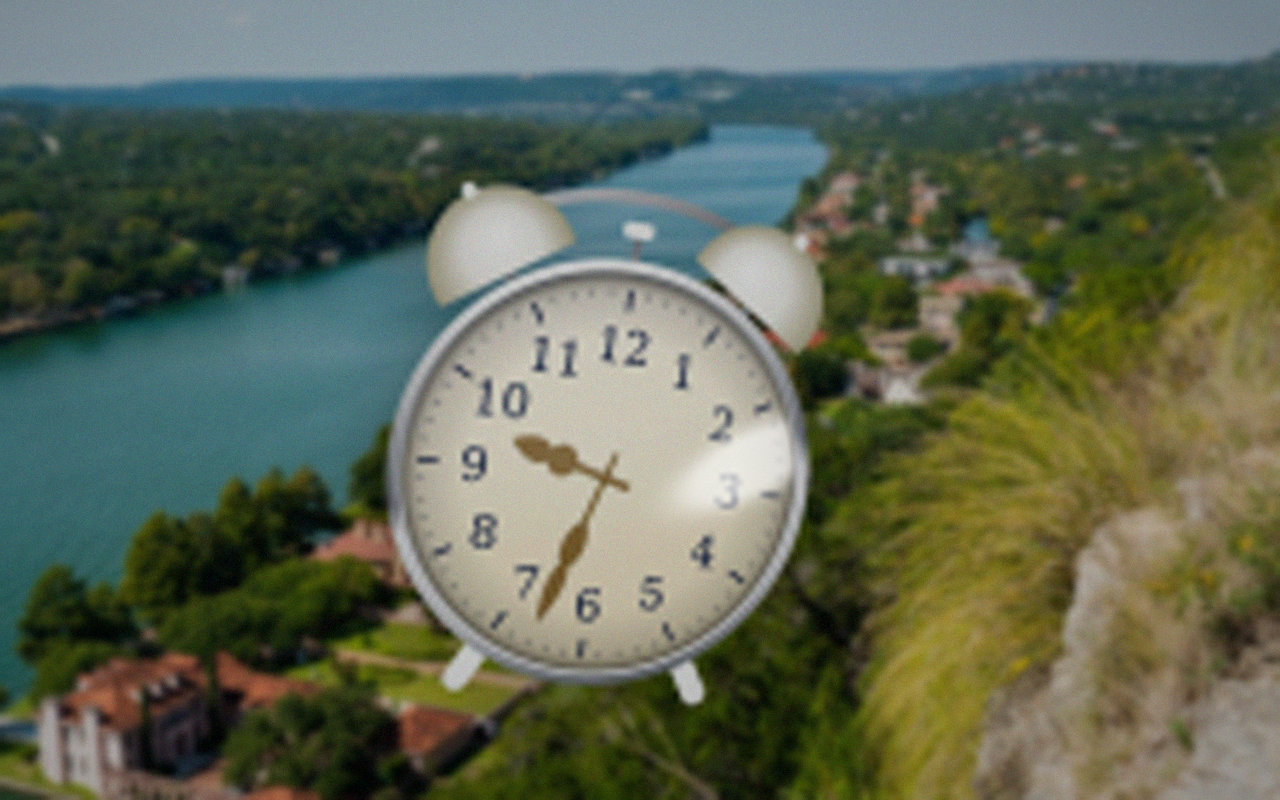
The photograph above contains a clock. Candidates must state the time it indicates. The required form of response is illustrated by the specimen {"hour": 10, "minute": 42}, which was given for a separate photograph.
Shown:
{"hour": 9, "minute": 33}
